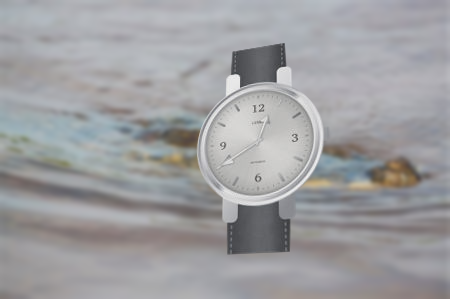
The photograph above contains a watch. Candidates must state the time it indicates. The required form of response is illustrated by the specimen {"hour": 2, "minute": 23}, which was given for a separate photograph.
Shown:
{"hour": 12, "minute": 40}
